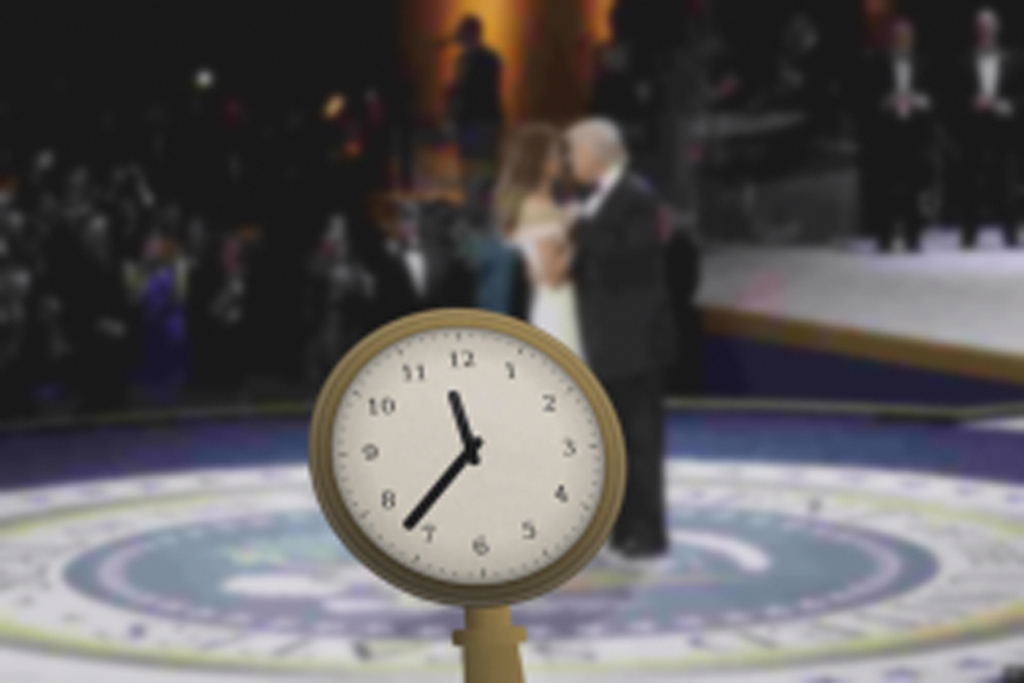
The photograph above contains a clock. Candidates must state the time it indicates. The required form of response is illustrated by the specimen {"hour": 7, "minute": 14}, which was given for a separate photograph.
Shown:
{"hour": 11, "minute": 37}
